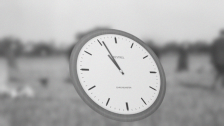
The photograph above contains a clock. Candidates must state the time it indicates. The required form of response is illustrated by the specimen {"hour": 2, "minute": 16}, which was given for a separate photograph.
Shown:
{"hour": 10, "minute": 56}
